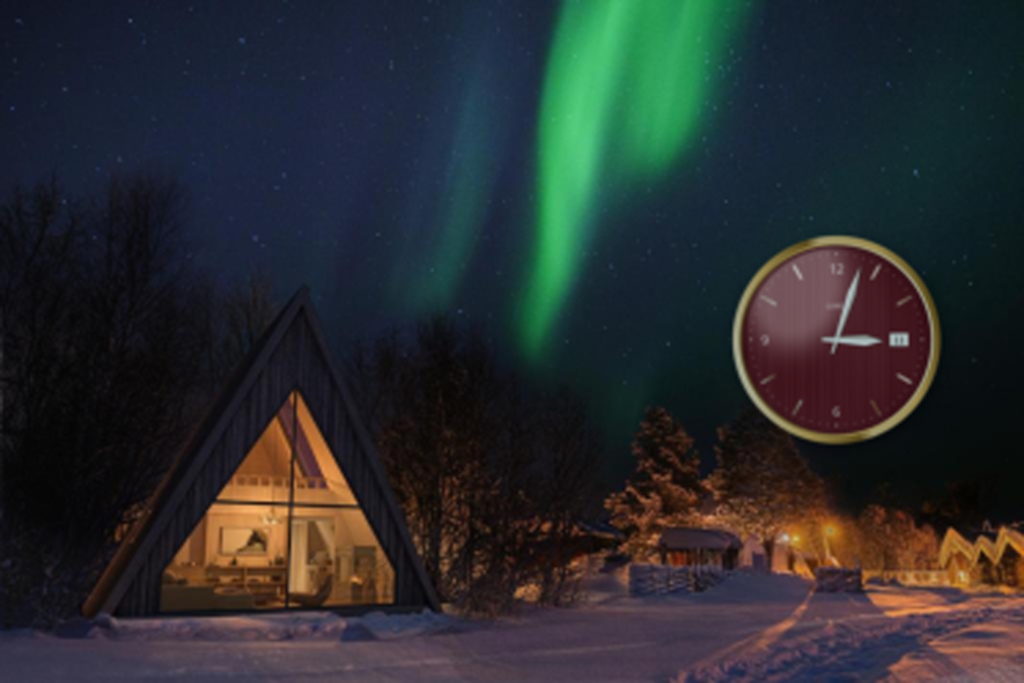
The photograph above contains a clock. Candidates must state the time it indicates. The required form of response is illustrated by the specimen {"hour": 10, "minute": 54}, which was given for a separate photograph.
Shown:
{"hour": 3, "minute": 3}
